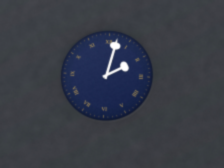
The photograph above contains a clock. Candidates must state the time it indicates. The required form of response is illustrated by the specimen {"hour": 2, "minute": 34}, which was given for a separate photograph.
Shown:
{"hour": 2, "minute": 2}
